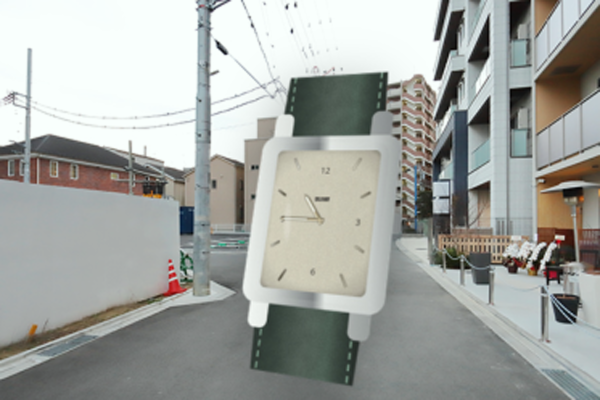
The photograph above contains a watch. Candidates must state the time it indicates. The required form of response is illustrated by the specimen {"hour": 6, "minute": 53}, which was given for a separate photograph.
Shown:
{"hour": 10, "minute": 45}
